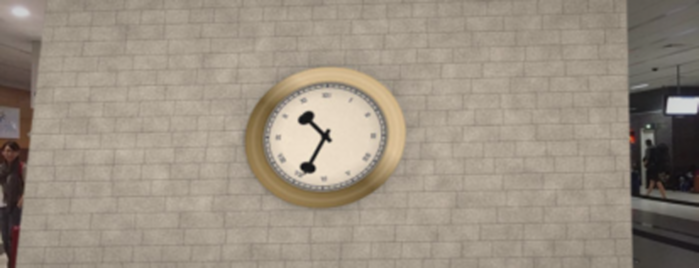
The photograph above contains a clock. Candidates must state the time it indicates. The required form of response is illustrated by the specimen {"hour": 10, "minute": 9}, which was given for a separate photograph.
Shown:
{"hour": 10, "minute": 34}
